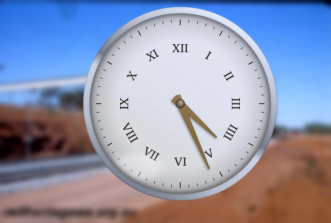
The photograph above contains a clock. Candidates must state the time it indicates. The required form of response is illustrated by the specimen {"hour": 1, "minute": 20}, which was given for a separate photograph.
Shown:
{"hour": 4, "minute": 26}
